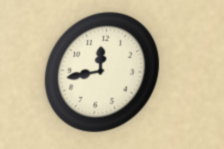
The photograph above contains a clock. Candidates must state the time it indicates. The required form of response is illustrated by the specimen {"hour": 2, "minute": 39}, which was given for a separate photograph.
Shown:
{"hour": 11, "minute": 43}
